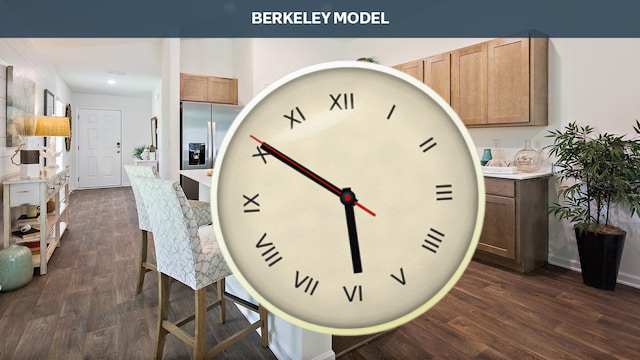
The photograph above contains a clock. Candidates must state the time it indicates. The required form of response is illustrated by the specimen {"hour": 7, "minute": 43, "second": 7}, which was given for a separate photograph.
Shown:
{"hour": 5, "minute": 50, "second": 51}
